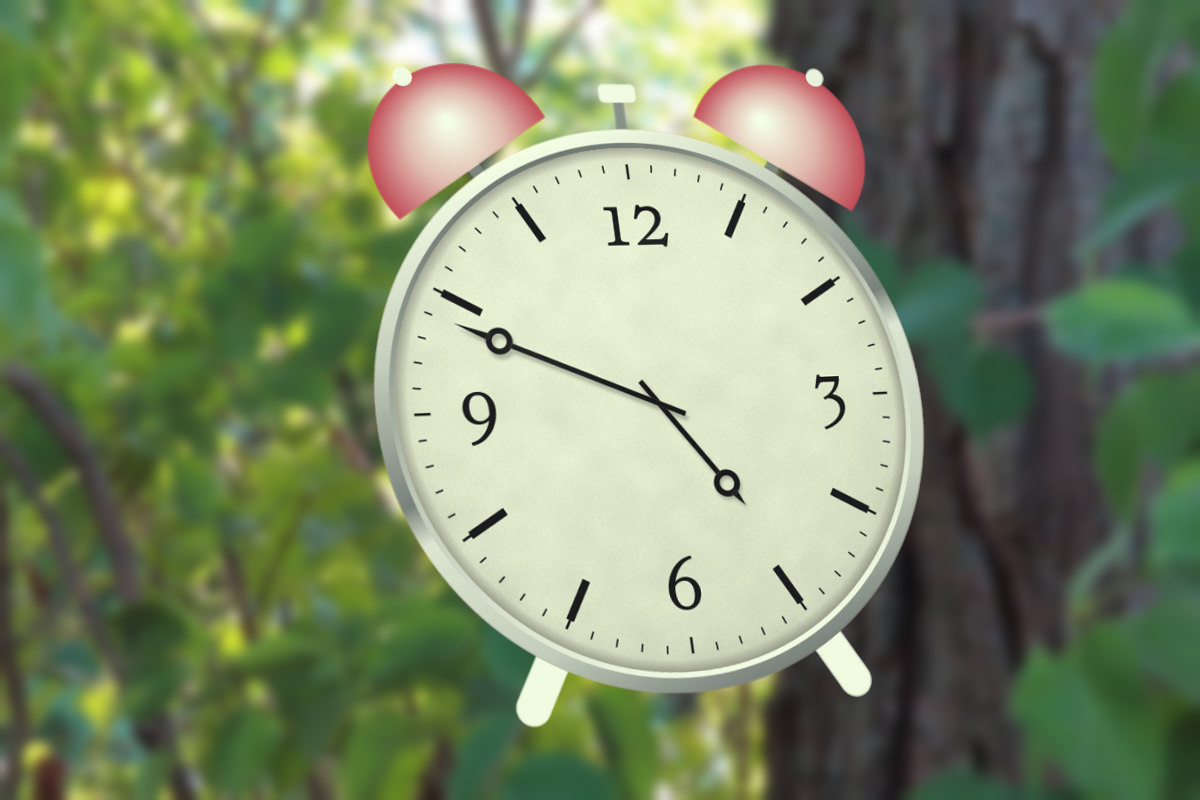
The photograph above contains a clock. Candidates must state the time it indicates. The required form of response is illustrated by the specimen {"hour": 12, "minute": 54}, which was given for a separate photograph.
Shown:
{"hour": 4, "minute": 49}
